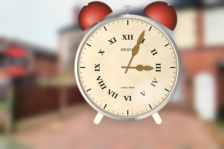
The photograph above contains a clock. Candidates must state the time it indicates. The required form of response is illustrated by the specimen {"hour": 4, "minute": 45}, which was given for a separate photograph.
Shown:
{"hour": 3, "minute": 4}
